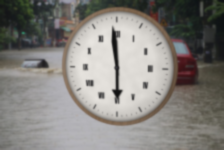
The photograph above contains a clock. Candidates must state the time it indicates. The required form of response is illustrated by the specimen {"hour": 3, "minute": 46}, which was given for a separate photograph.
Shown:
{"hour": 5, "minute": 59}
